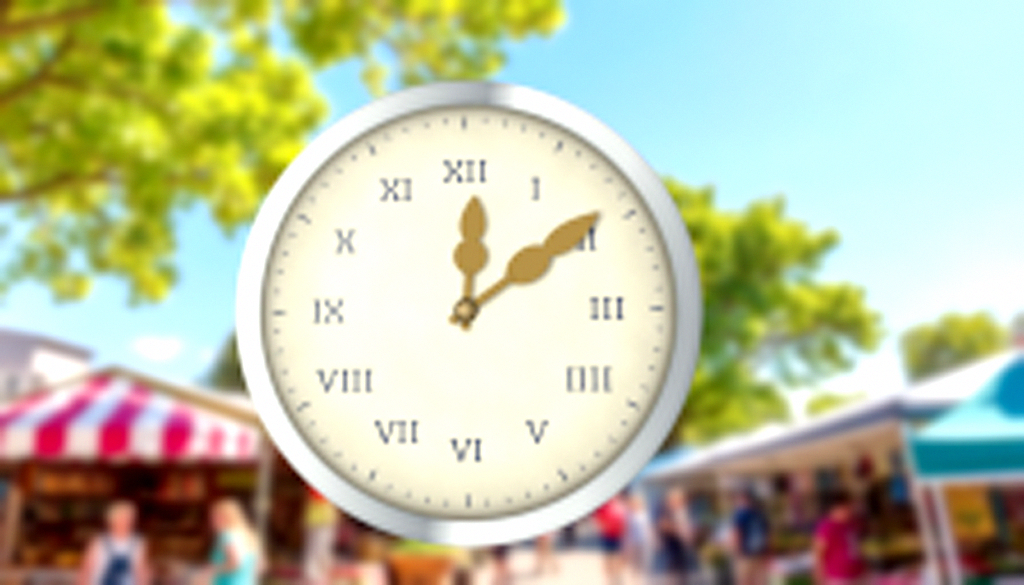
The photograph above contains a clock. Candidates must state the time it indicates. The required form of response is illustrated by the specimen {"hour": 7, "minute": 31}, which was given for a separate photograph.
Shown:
{"hour": 12, "minute": 9}
